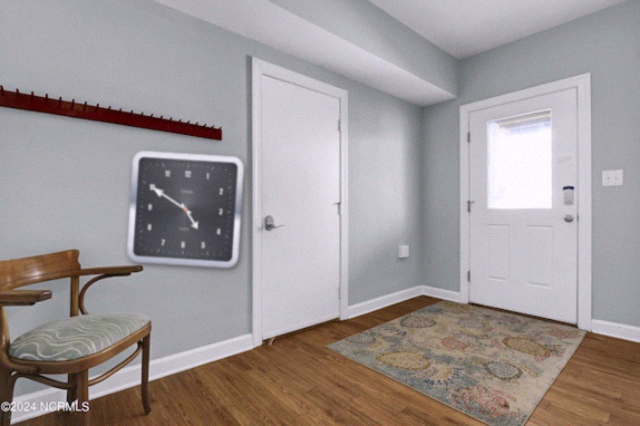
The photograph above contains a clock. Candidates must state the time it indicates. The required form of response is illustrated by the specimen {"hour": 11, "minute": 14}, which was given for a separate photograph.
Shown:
{"hour": 4, "minute": 50}
